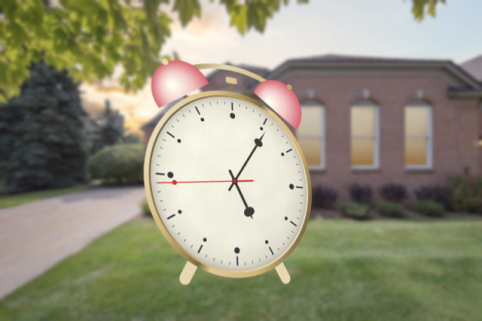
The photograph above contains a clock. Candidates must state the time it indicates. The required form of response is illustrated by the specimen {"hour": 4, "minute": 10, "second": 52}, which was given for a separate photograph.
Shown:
{"hour": 5, "minute": 5, "second": 44}
